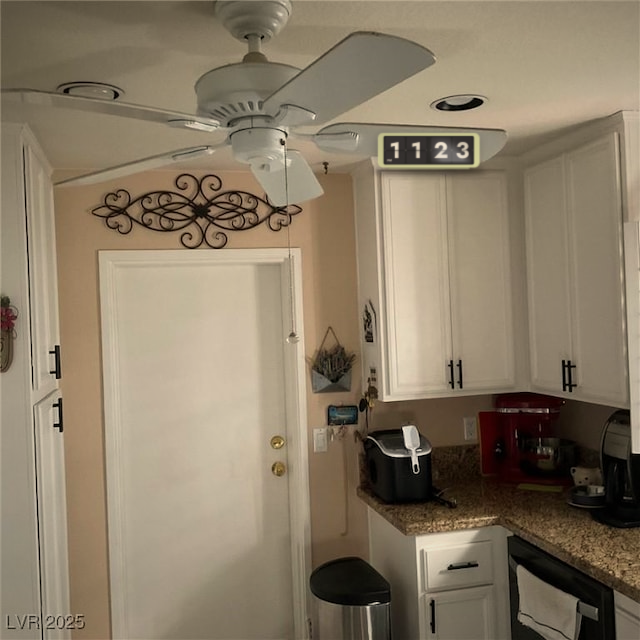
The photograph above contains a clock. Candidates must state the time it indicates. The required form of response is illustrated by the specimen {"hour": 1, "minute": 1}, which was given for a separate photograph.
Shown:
{"hour": 11, "minute": 23}
